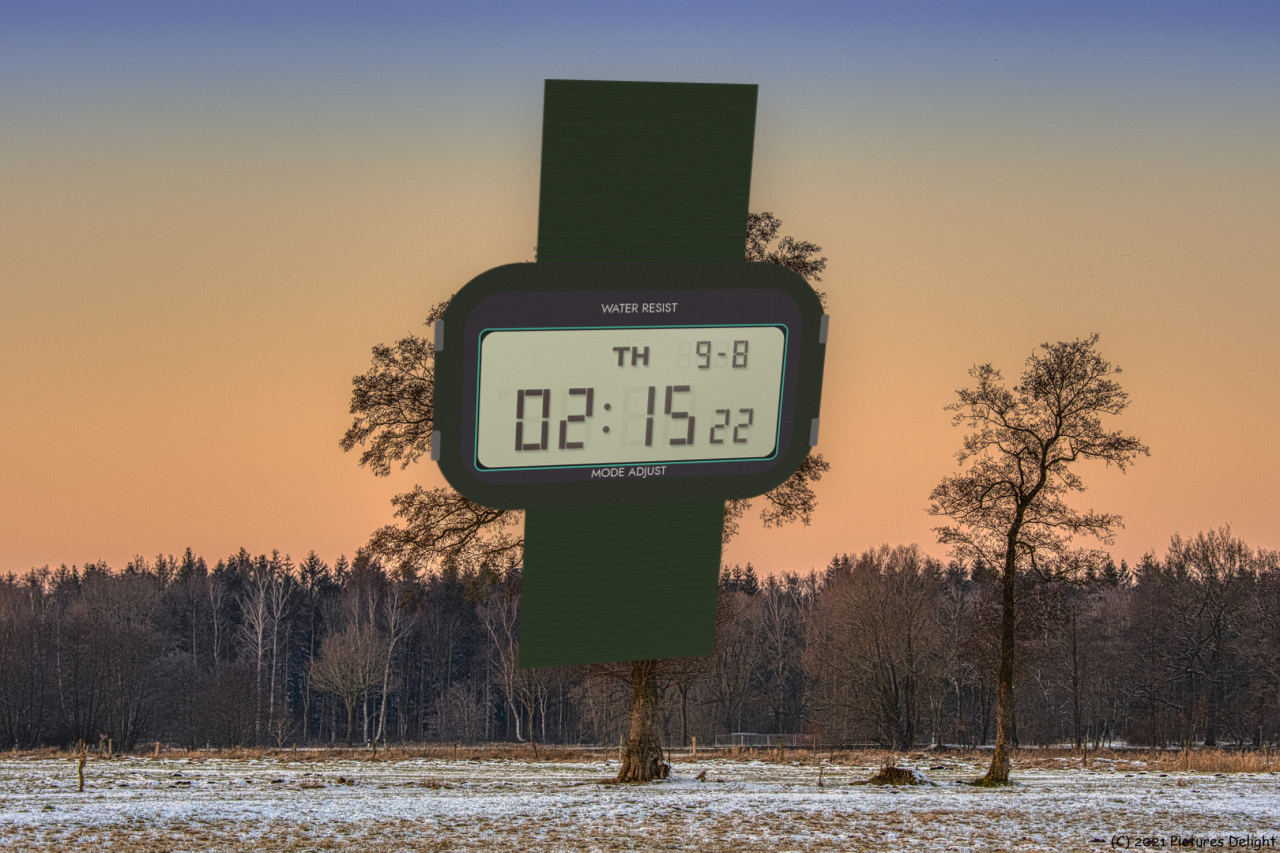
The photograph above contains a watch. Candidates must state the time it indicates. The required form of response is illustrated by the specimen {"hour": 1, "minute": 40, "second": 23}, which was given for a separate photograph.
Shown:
{"hour": 2, "minute": 15, "second": 22}
